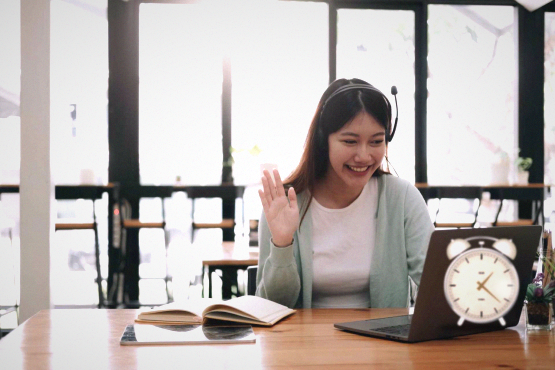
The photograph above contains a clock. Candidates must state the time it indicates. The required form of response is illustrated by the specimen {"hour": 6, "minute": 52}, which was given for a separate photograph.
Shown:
{"hour": 1, "minute": 22}
